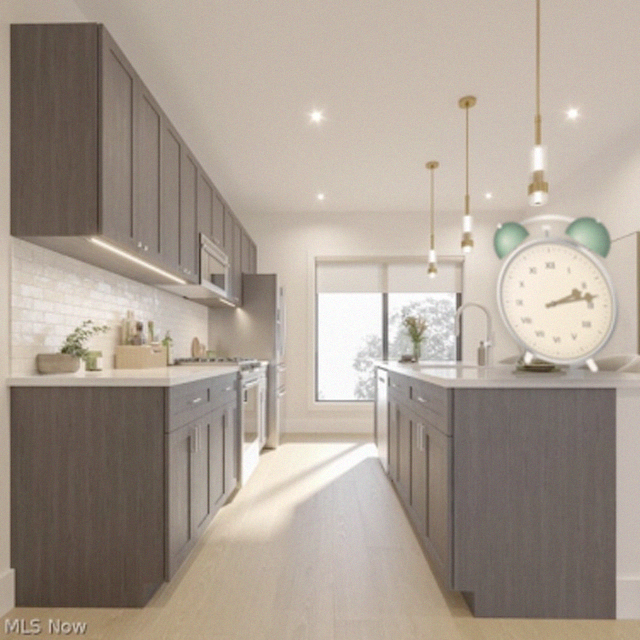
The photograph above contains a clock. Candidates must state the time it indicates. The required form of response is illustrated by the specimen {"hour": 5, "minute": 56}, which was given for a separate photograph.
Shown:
{"hour": 2, "minute": 13}
